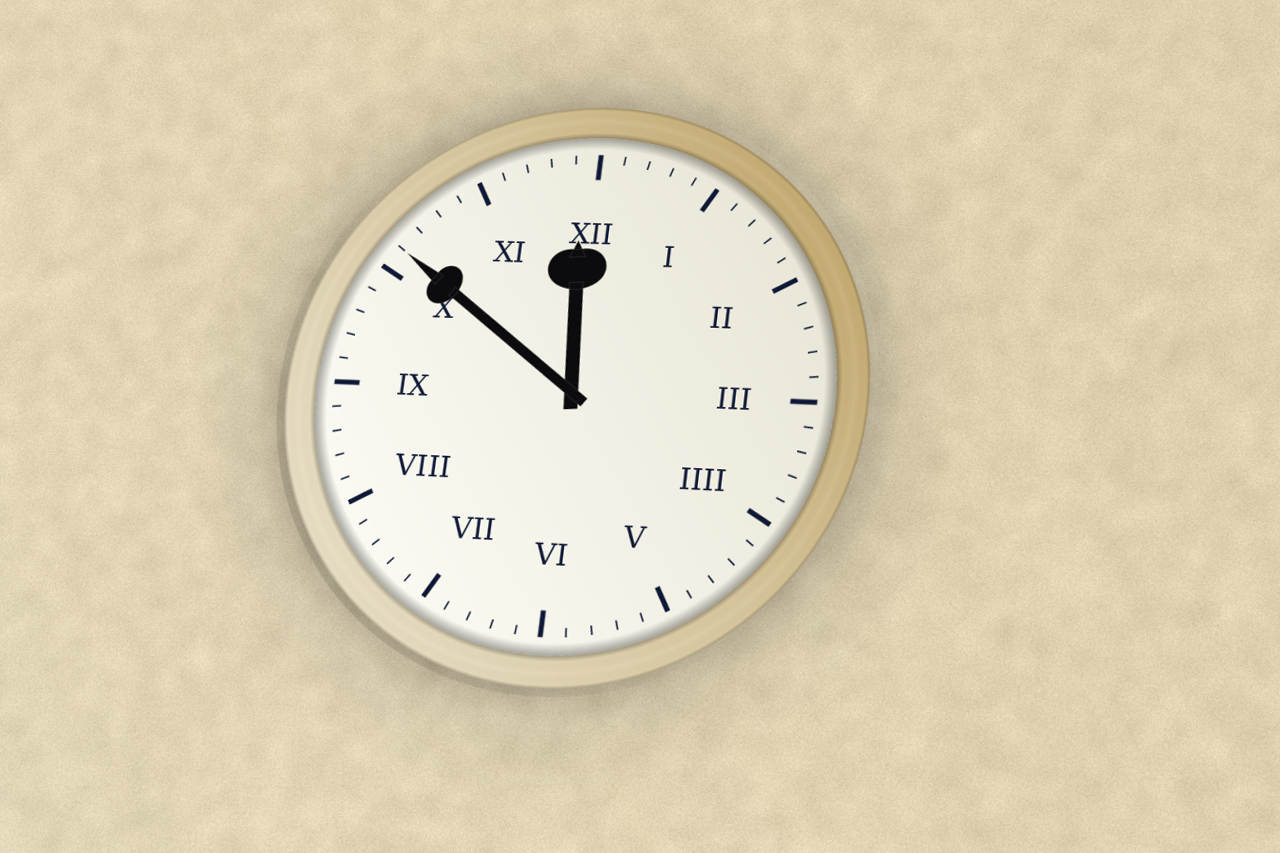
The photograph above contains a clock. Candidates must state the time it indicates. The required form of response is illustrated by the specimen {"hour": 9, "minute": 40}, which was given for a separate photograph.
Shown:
{"hour": 11, "minute": 51}
